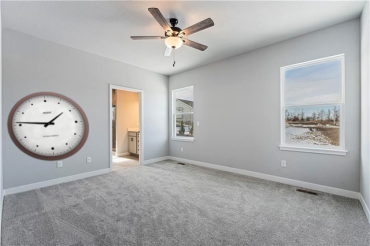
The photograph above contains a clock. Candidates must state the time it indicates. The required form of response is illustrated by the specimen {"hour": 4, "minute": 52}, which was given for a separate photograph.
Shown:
{"hour": 1, "minute": 46}
